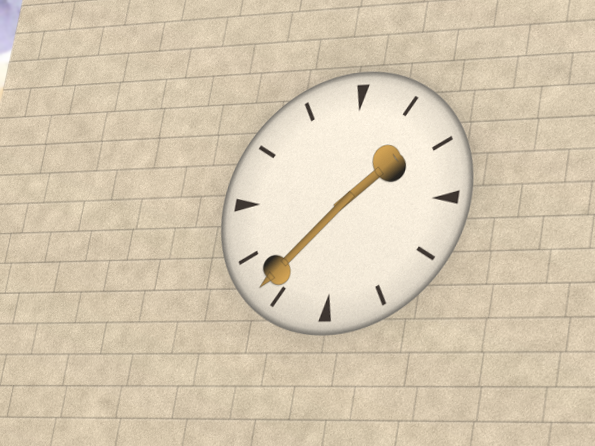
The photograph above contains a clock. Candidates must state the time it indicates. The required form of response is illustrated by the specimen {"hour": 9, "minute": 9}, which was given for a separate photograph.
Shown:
{"hour": 1, "minute": 37}
